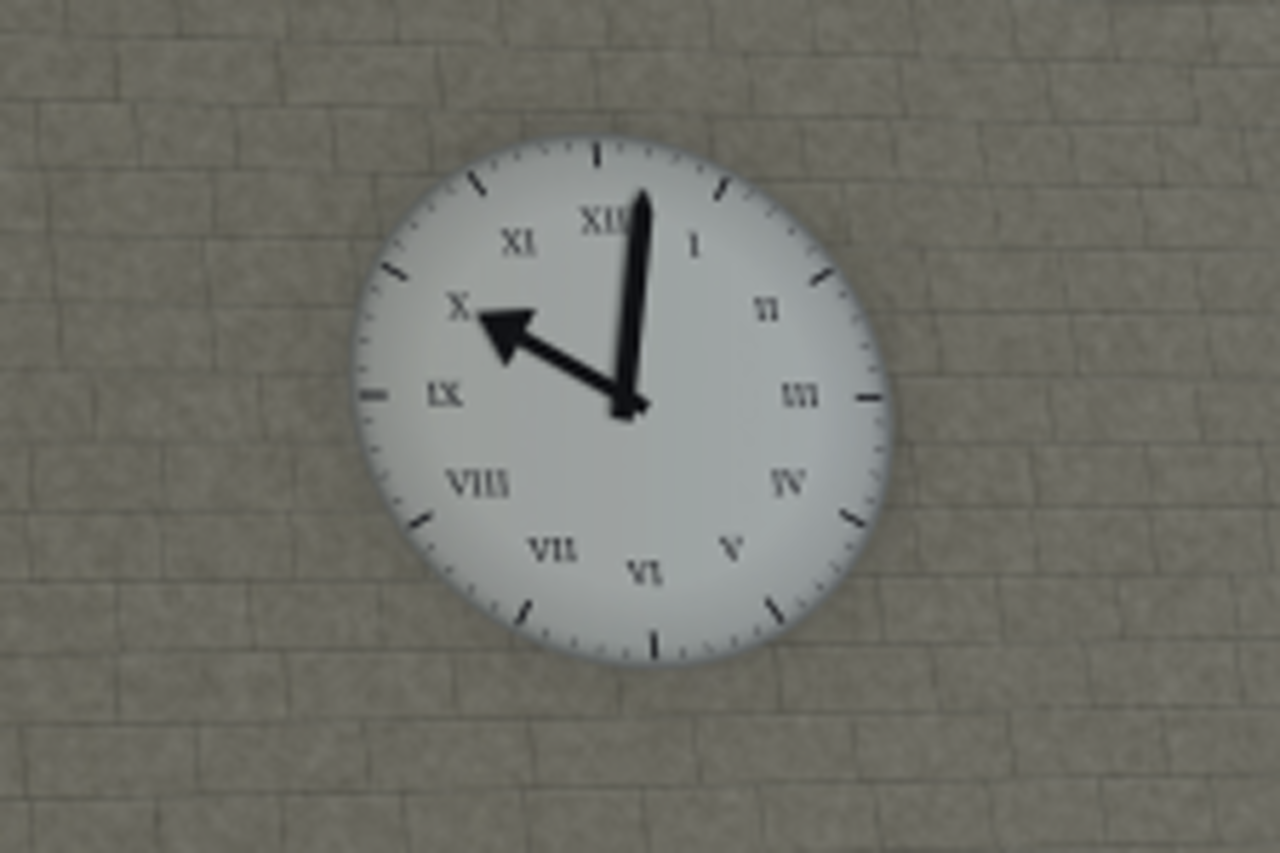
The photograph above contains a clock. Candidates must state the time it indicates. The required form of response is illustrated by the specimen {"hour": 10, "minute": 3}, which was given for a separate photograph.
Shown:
{"hour": 10, "minute": 2}
